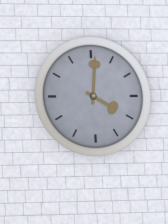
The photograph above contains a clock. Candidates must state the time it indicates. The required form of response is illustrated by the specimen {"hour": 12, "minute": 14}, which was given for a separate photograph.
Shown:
{"hour": 4, "minute": 1}
